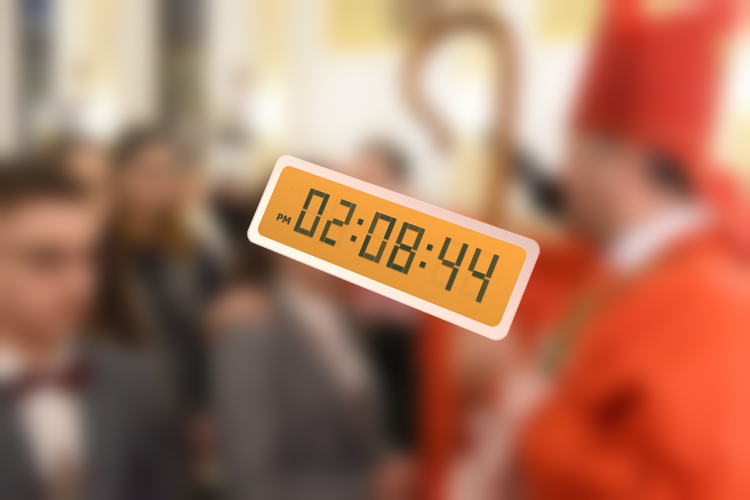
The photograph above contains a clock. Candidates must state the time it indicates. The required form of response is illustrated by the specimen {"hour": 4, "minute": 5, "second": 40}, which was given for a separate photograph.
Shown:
{"hour": 2, "minute": 8, "second": 44}
